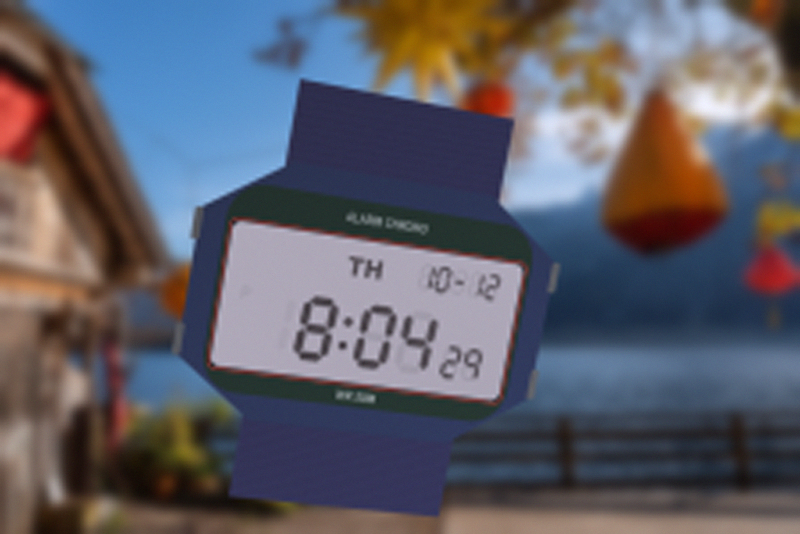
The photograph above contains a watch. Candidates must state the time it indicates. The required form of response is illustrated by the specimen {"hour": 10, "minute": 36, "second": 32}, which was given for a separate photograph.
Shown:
{"hour": 8, "minute": 4, "second": 29}
